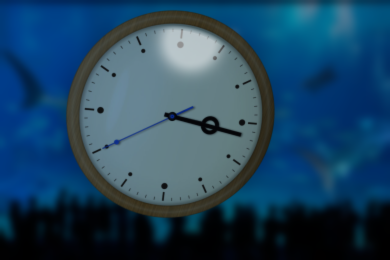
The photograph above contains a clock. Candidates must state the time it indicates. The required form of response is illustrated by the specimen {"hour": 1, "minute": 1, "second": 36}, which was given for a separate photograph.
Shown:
{"hour": 3, "minute": 16, "second": 40}
